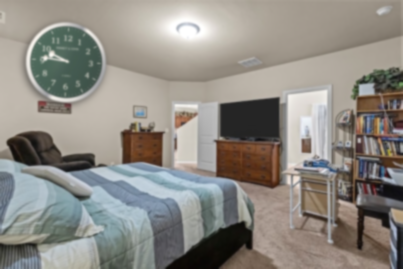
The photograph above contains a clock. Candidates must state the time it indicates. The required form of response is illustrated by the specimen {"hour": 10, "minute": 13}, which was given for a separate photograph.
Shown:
{"hour": 9, "minute": 46}
